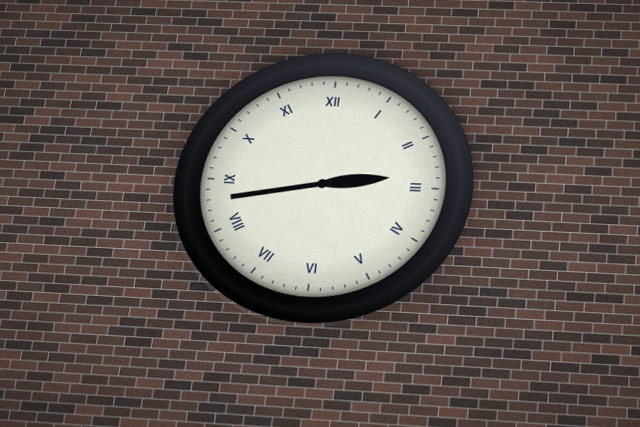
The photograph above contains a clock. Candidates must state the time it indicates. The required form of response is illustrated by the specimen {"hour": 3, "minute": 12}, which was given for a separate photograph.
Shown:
{"hour": 2, "minute": 43}
